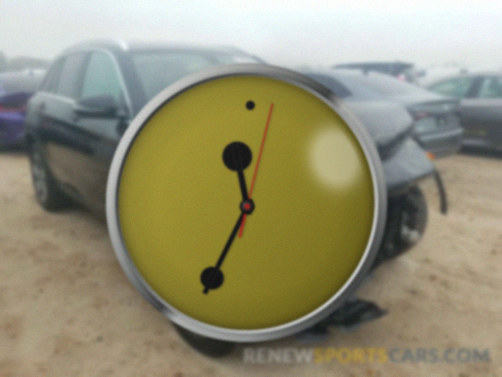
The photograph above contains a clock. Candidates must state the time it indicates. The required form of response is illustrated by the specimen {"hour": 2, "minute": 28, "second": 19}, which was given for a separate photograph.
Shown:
{"hour": 11, "minute": 34, "second": 2}
